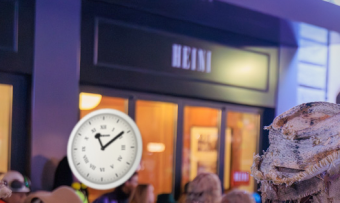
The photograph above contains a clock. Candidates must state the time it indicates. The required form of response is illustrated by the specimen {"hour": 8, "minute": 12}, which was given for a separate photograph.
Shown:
{"hour": 11, "minute": 9}
